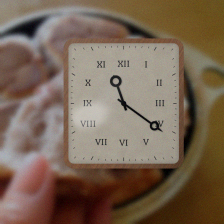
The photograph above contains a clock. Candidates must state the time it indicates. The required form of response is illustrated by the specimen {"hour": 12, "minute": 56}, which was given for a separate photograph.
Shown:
{"hour": 11, "minute": 21}
